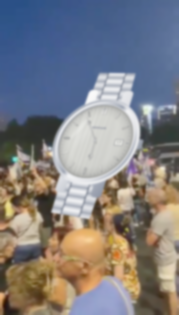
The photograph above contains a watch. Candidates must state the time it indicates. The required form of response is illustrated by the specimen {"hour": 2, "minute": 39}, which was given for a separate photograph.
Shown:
{"hour": 5, "minute": 54}
